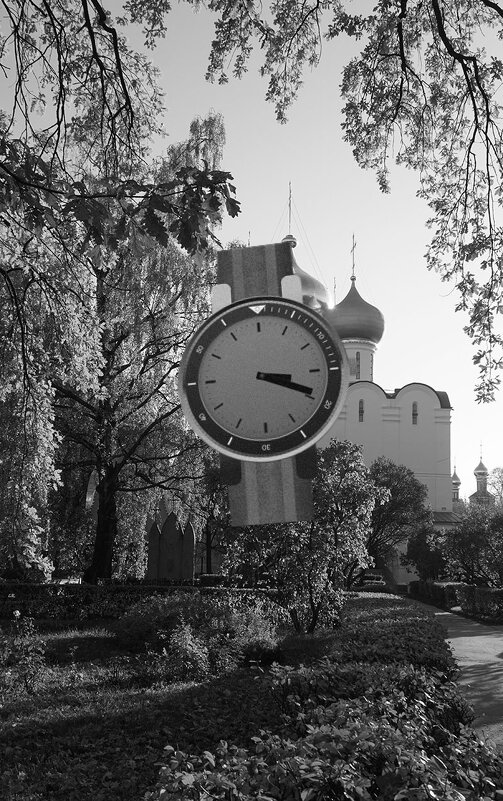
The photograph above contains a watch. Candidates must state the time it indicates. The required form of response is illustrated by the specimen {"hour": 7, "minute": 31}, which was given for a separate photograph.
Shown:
{"hour": 3, "minute": 19}
